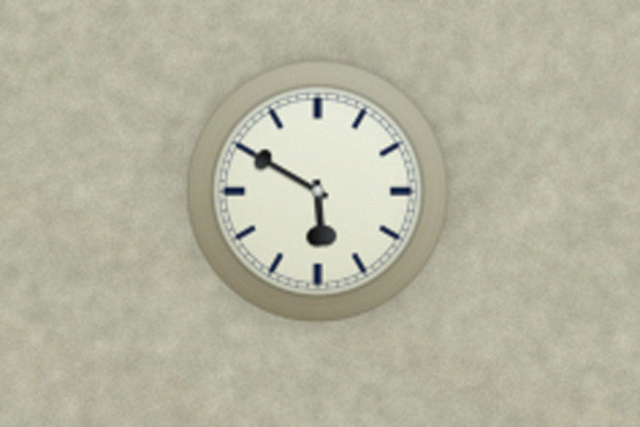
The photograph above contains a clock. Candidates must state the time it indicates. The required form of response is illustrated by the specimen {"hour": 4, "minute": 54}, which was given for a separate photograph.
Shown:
{"hour": 5, "minute": 50}
